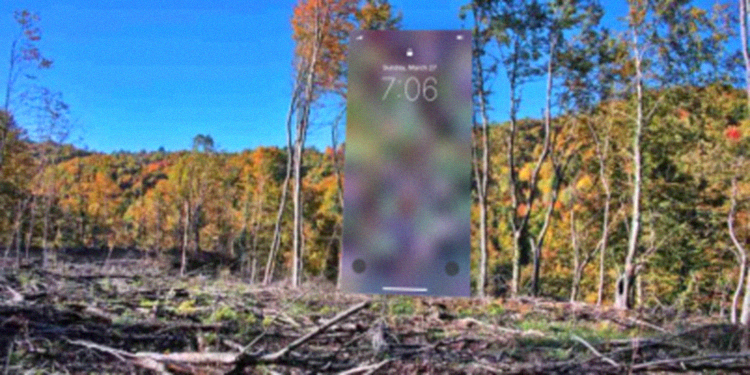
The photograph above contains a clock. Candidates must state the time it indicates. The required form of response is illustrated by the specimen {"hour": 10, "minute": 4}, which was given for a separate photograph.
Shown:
{"hour": 7, "minute": 6}
